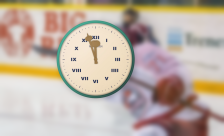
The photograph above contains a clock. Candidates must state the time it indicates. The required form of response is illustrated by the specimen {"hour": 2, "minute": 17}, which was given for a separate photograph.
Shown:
{"hour": 11, "minute": 57}
